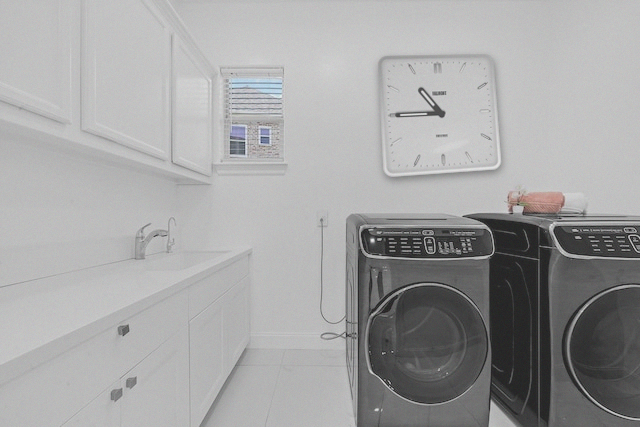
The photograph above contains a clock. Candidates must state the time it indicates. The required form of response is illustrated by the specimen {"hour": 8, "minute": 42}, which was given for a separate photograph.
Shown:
{"hour": 10, "minute": 45}
